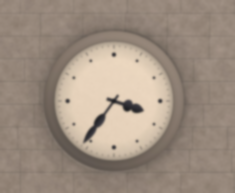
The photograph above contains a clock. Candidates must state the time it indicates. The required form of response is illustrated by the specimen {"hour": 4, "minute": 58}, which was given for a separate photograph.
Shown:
{"hour": 3, "minute": 36}
